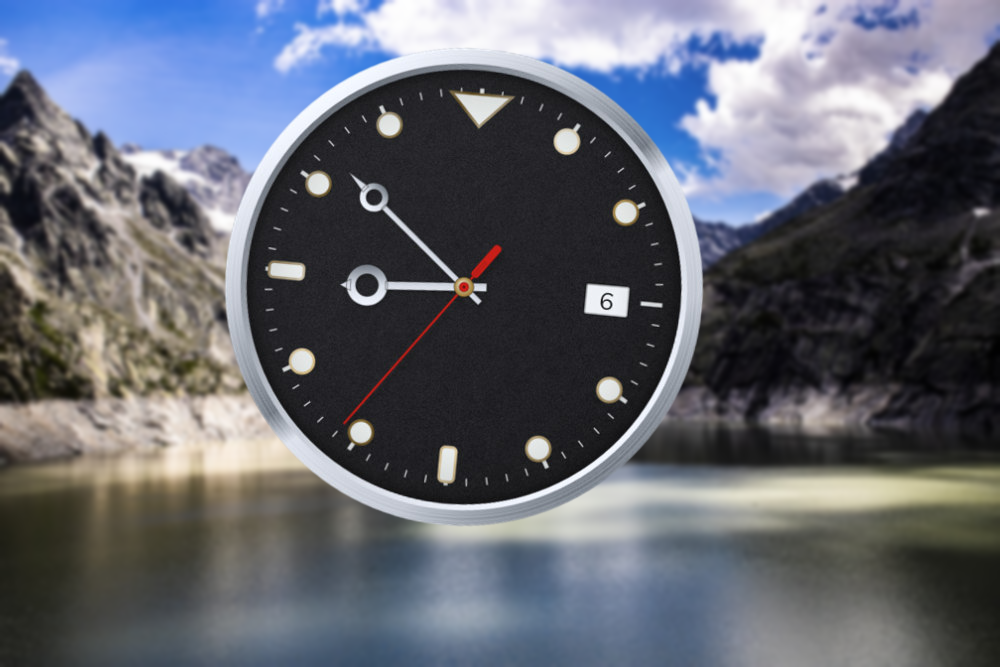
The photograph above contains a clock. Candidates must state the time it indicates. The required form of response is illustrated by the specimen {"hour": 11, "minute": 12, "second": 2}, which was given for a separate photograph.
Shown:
{"hour": 8, "minute": 51, "second": 36}
